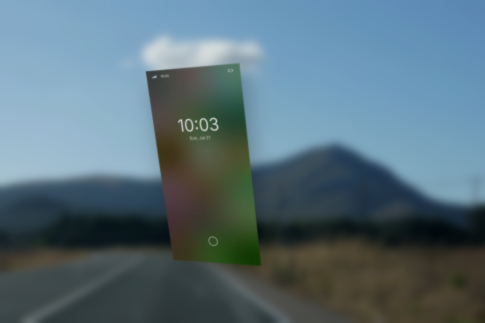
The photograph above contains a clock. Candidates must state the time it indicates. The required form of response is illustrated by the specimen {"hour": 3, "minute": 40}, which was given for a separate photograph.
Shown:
{"hour": 10, "minute": 3}
